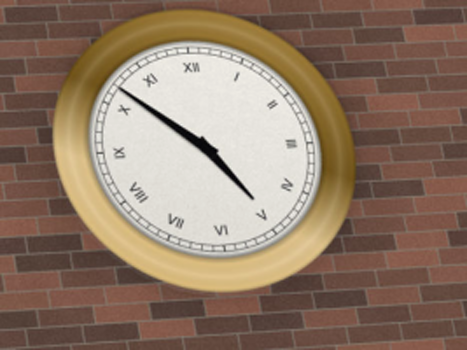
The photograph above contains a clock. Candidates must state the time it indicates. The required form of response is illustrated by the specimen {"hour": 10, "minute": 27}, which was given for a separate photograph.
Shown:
{"hour": 4, "minute": 52}
